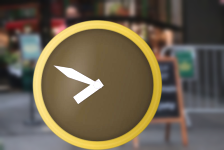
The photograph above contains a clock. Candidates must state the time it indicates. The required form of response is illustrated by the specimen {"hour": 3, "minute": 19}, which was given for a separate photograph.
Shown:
{"hour": 7, "minute": 49}
